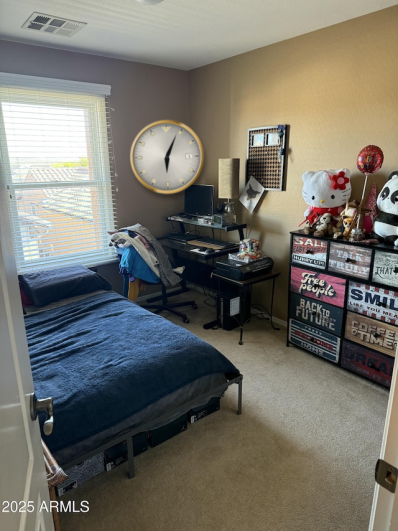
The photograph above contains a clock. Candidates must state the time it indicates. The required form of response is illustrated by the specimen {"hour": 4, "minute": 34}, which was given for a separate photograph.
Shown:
{"hour": 6, "minute": 4}
